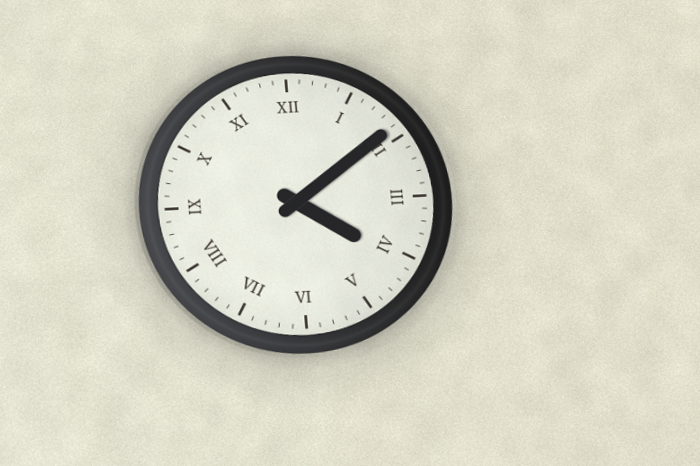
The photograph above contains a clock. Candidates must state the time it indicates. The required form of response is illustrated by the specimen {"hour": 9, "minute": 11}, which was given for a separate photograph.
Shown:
{"hour": 4, "minute": 9}
